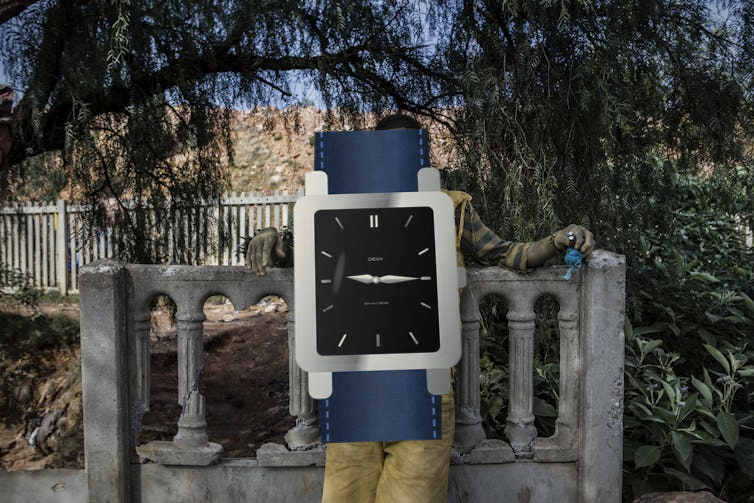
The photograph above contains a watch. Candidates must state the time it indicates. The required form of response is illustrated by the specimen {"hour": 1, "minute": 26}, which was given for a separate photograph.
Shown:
{"hour": 9, "minute": 15}
